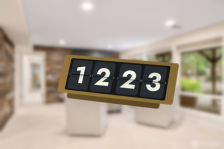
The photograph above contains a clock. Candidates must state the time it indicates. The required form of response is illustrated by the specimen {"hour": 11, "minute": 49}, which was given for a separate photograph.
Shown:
{"hour": 12, "minute": 23}
